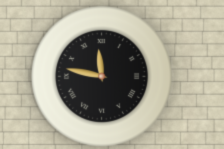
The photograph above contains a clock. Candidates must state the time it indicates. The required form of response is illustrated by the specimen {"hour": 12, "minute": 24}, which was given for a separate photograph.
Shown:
{"hour": 11, "minute": 47}
